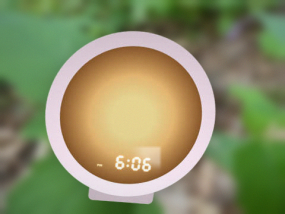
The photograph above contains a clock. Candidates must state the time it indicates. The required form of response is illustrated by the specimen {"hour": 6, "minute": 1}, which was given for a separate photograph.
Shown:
{"hour": 6, "minute": 6}
